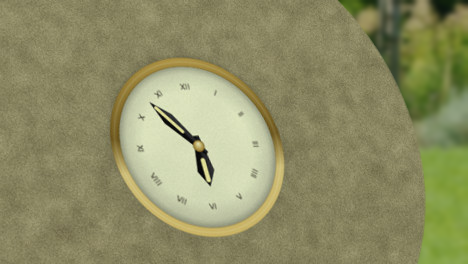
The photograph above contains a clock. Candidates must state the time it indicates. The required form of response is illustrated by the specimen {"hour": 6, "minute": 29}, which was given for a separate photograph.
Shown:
{"hour": 5, "minute": 53}
